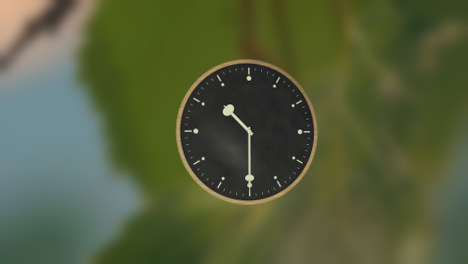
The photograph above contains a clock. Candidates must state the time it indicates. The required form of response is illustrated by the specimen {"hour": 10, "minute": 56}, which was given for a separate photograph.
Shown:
{"hour": 10, "minute": 30}
